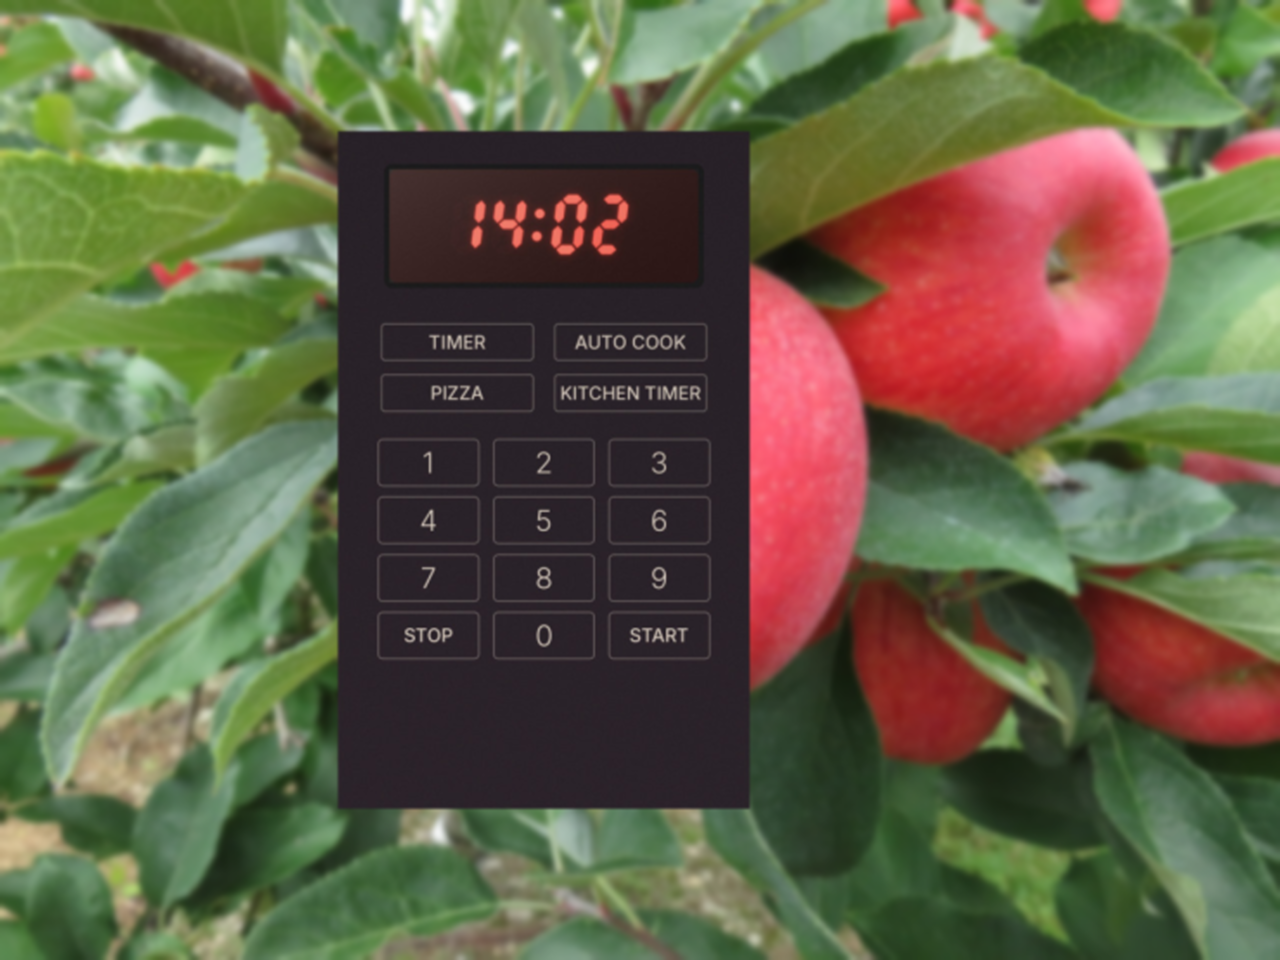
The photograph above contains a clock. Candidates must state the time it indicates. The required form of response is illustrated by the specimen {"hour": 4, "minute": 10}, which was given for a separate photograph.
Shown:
{"hour": 14, "minute": 2}
